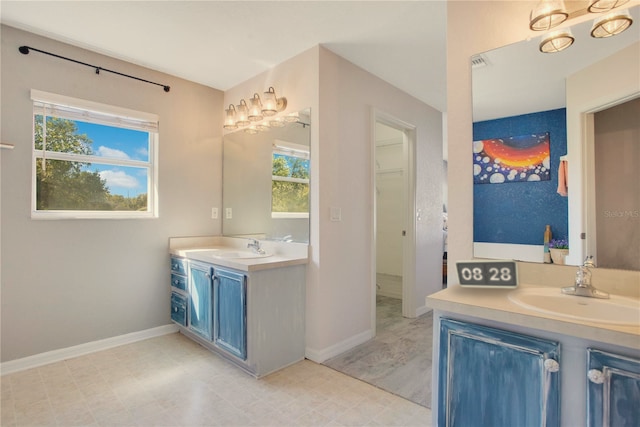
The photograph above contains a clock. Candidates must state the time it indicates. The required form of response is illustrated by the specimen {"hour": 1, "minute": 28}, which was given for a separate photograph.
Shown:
{"hour": 8, "minute": 28}
